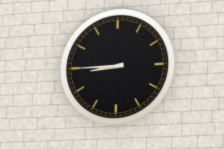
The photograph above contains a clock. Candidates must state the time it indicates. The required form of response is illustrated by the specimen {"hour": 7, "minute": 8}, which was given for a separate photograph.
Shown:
{"hour": 8, "minute": 45}
